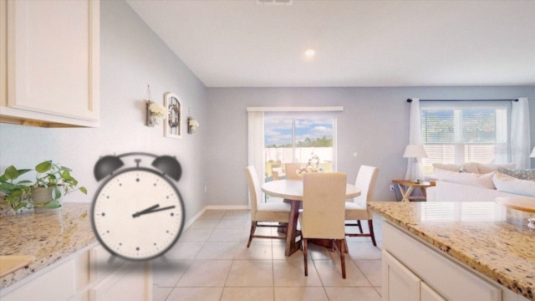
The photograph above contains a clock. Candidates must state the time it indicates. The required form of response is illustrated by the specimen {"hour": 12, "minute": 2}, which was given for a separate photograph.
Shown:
{"hour": 2, "minute": 13}
